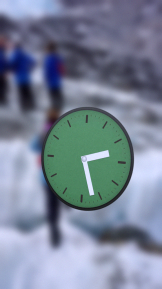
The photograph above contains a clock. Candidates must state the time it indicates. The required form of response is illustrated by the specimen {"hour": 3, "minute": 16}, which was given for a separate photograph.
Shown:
{"hour": 2, "minute": 27}
